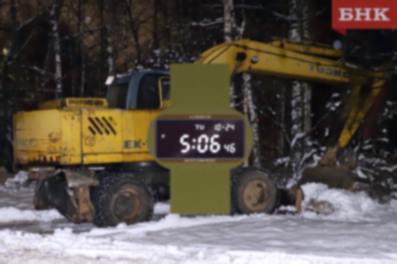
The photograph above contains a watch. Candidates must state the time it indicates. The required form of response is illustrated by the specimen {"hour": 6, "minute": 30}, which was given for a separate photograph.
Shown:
{"hour": 5, "minute": 6}
